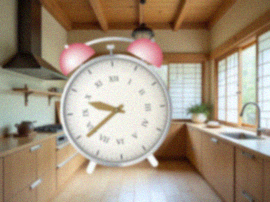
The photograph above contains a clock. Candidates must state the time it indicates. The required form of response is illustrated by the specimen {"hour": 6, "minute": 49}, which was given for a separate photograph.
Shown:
{"hour": 9, "minute": 39}
